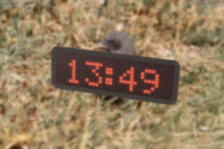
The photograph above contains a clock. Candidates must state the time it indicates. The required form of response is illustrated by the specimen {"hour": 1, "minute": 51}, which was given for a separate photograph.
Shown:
{"hour": 13, "minute": 49}
